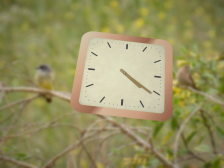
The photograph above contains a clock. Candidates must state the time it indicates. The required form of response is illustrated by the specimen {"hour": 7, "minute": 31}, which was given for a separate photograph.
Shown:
{"hour": 4, "minute": 21}
